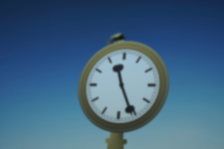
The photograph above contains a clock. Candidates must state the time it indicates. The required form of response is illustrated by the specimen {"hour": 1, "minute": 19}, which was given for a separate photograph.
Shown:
{"hour": 11, "minute": 26}
